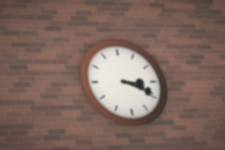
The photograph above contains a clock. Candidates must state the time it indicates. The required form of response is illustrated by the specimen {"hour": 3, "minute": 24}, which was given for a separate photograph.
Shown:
{"hour": 3, "minute": 19}
